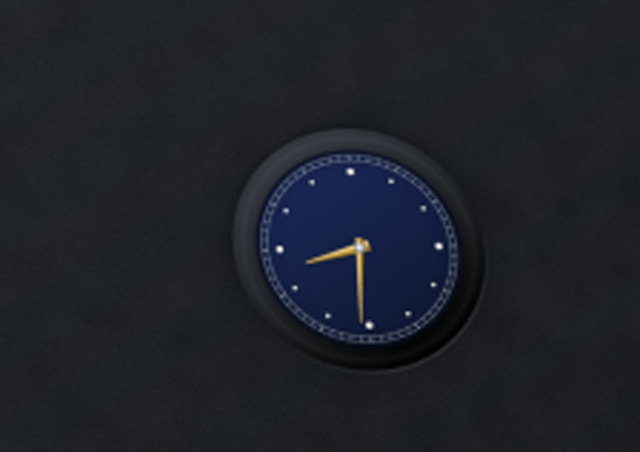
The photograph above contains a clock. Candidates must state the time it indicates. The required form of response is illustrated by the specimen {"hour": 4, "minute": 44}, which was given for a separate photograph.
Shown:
{"hour": 8, "minute": 31}
